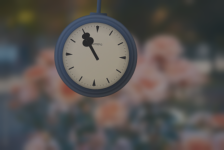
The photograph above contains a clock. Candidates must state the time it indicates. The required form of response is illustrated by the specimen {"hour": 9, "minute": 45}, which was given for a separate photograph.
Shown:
{"hour": 10, "minute": 55}
